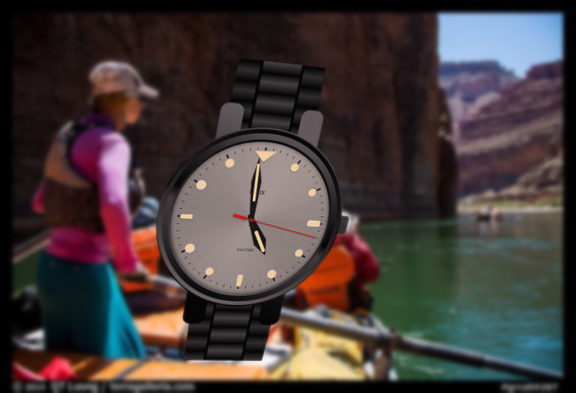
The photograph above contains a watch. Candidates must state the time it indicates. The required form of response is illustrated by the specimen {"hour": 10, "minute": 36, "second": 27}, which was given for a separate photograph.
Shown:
{"hour": 4, "minute": 59, "second": 17}
